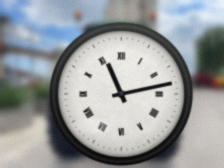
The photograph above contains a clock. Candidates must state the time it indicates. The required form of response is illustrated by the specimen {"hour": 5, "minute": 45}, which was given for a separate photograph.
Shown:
{"hour": 11, "minute": 13}
